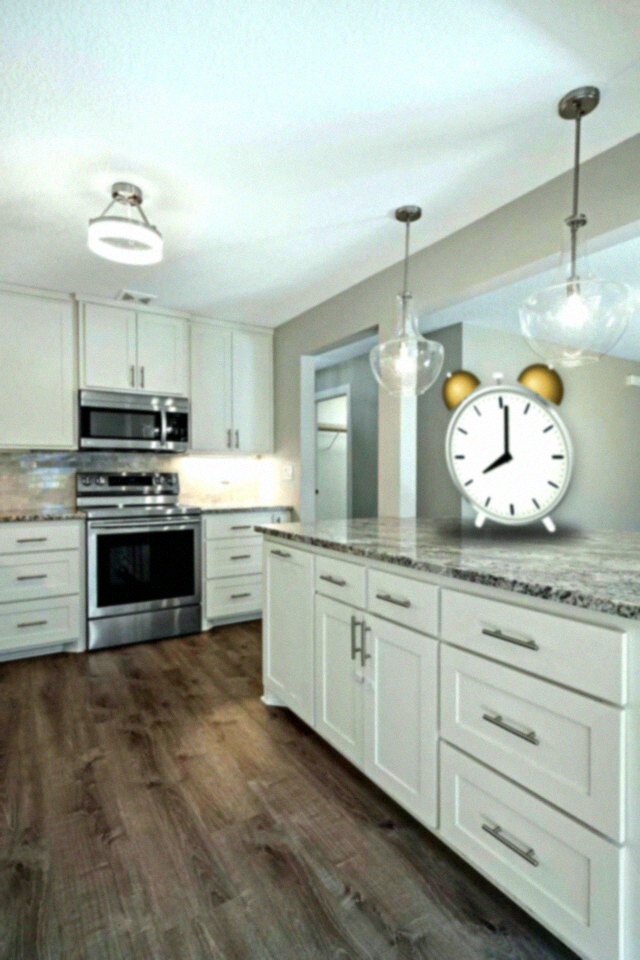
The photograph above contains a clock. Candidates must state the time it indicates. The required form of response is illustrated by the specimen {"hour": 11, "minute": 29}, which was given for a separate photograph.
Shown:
{"hour": 8, "minute": 1}
